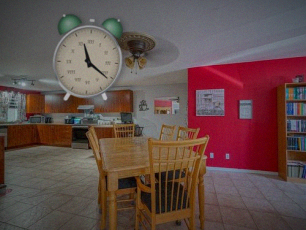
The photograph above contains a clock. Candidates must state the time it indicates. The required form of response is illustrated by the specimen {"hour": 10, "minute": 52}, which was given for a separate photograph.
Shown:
{"hour": 11, "minute": 21}
